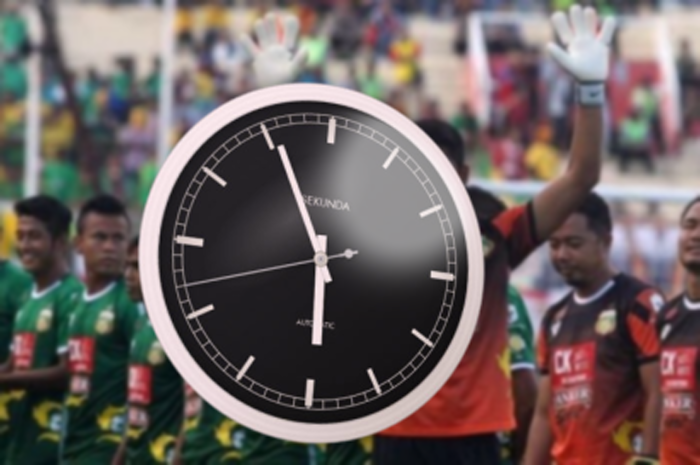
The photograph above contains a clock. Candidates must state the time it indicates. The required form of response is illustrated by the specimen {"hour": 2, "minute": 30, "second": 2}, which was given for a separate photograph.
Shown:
{"hour": 5, "minute": 55, "second": 42}
